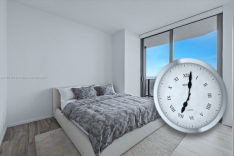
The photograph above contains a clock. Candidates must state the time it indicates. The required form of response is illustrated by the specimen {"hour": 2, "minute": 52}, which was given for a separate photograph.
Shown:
{"hour": 7, "minute": 2}
